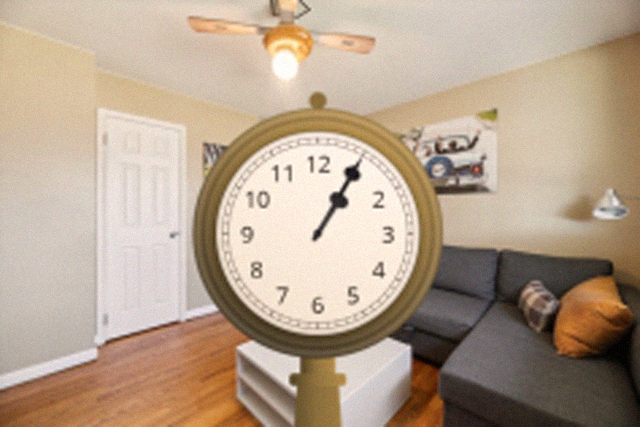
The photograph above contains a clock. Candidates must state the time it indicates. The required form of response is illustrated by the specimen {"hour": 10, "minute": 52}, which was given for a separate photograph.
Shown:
{"hour": 1, "minute": 5}
